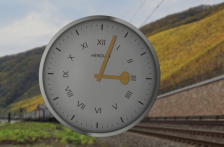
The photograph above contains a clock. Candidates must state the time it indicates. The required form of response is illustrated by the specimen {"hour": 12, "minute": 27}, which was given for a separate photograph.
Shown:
{"hour": 3, "minute": 3}
